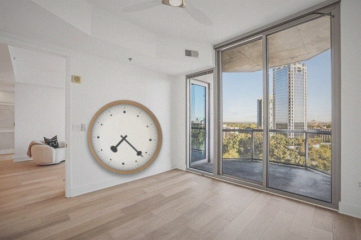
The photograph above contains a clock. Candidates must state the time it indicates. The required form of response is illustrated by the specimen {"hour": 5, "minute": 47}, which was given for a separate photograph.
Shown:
{"hour": 7, "minute": 22}
